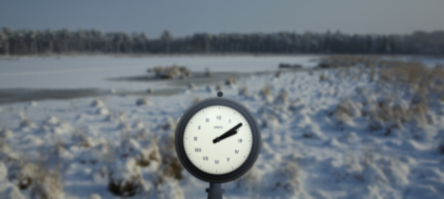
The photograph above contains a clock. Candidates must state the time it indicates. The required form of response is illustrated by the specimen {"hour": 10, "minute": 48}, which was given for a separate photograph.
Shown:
{"hour": 2, "minute": 9}
